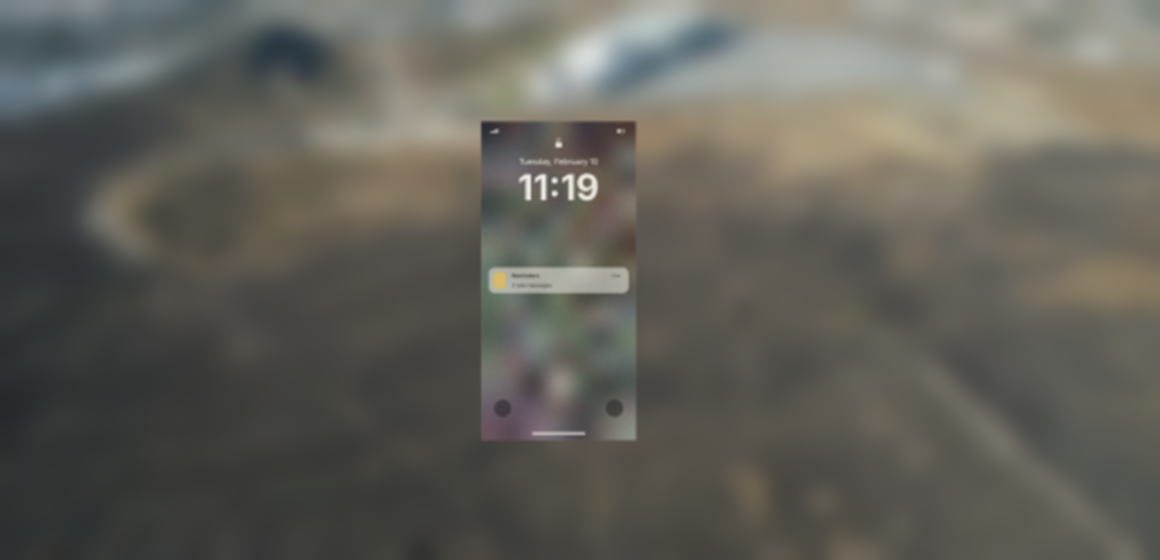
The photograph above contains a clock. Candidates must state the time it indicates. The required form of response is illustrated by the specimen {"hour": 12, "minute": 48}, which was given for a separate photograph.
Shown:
{"hour": 11, "minute": 19}
